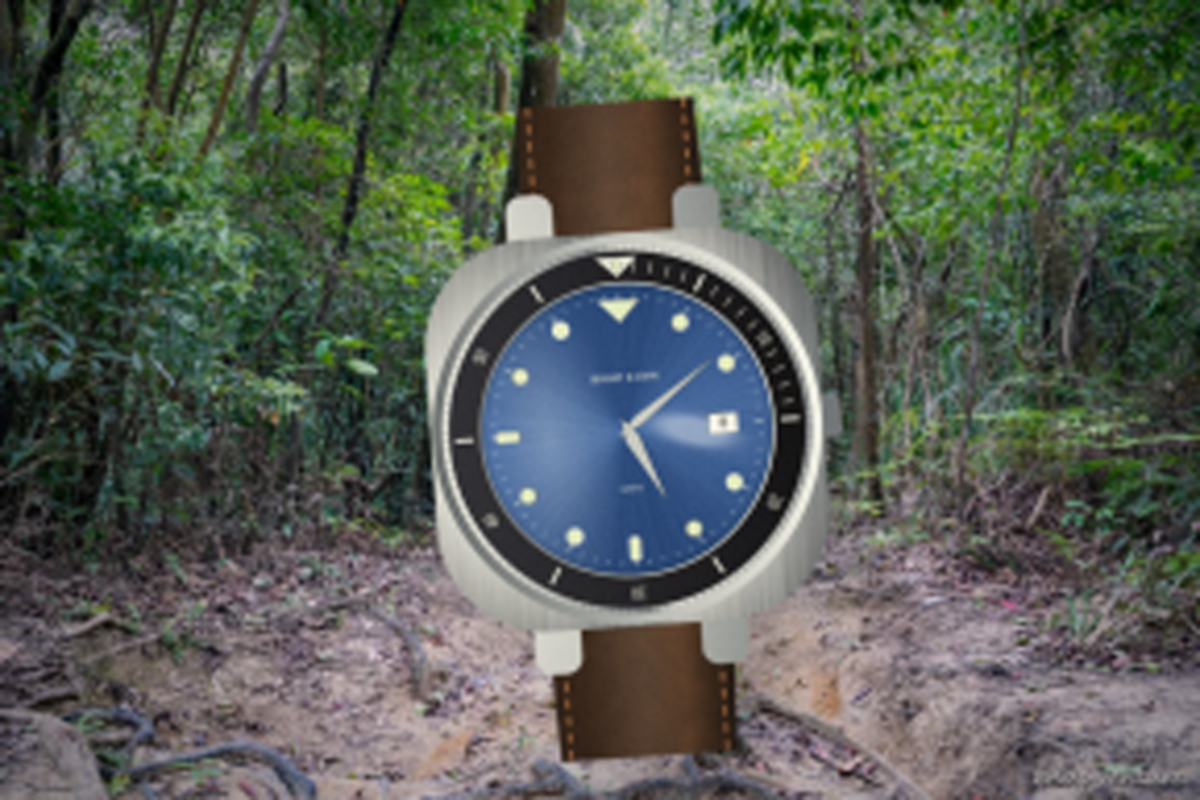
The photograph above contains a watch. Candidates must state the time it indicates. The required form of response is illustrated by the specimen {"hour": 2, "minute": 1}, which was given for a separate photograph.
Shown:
{"hour": 5, "minute": 9}
